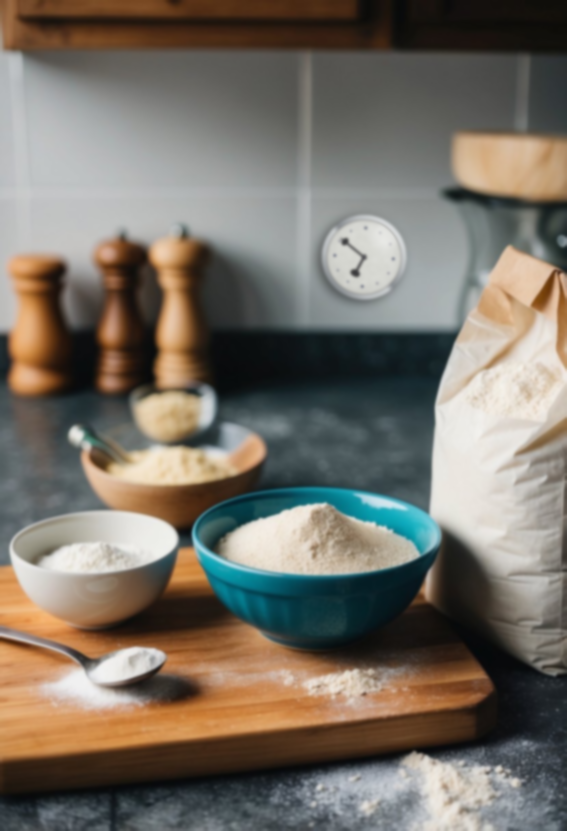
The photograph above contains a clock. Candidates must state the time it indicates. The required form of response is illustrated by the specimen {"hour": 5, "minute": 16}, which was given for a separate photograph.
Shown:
{"hour": 6, "minute": 51}
